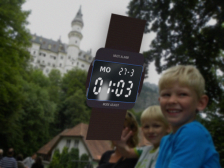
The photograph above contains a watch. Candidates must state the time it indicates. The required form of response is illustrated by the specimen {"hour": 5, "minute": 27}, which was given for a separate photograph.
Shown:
{"hour": 1, "minute": 3}
